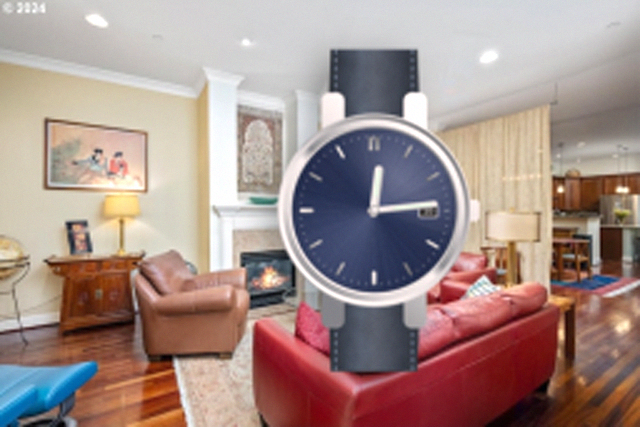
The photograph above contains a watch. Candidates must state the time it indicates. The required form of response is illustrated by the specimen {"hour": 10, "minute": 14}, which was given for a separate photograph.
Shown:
{"hour": 12, "minute": 14}
